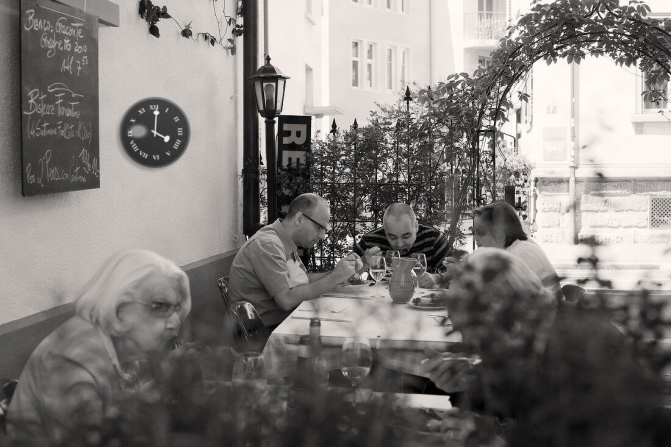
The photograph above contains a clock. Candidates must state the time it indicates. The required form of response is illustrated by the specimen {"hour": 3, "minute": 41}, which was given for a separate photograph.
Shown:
{"hour": 4, "minute": 1}
